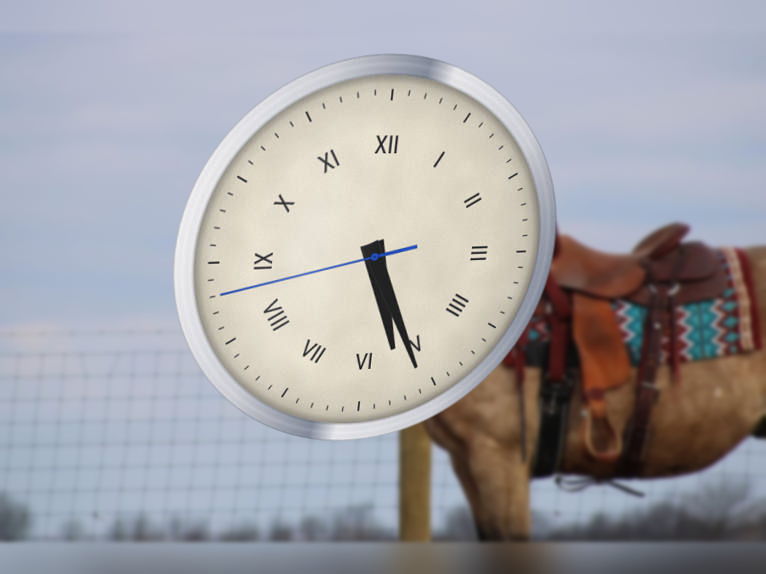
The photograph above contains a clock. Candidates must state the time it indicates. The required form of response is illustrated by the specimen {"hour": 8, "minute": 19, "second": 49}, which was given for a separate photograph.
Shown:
{"hour": 5, "minute": 25, "second": 43}
